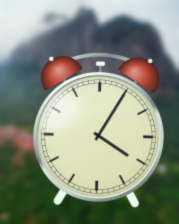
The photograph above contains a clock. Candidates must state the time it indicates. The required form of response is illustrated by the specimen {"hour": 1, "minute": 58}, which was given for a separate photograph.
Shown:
{"hour": 4, "minute": 5}
